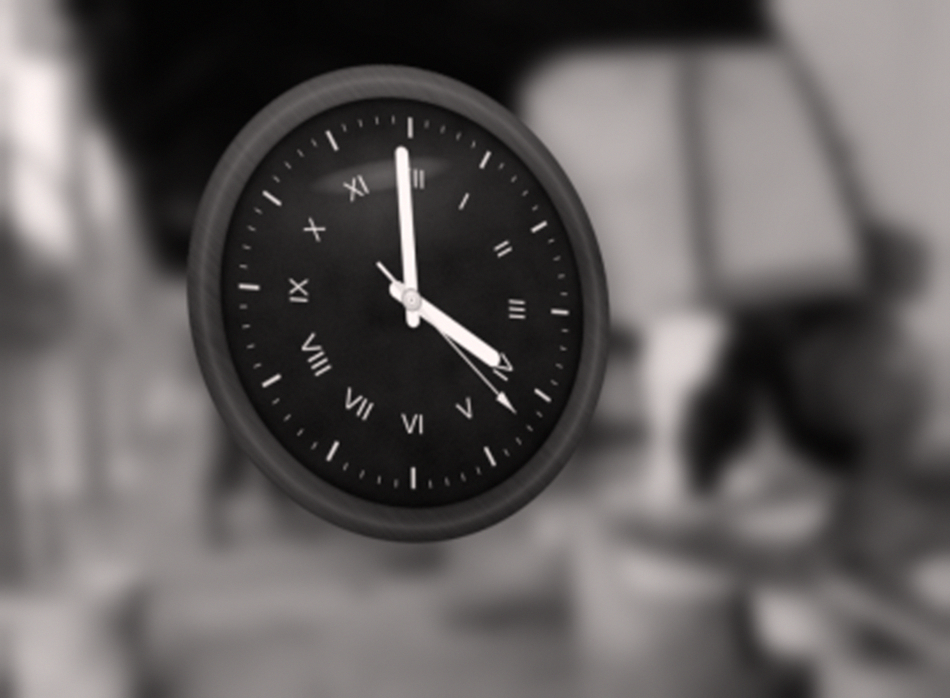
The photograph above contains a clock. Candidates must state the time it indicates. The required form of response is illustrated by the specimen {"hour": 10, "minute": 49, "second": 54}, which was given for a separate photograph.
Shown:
{"hour": 3, "minute": 59, "second": 22}
